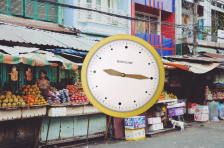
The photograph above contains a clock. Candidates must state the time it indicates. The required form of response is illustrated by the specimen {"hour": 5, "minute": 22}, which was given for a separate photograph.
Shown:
{"hour": 9, "minute": 15}
